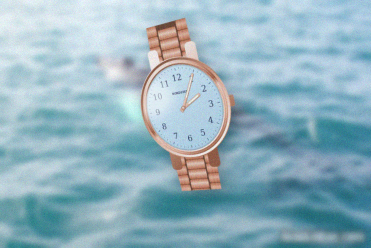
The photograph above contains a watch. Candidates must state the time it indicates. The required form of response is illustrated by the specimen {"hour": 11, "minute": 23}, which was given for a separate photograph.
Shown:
{"hour": 2, "minute": 5}
